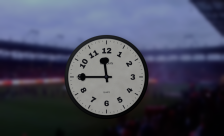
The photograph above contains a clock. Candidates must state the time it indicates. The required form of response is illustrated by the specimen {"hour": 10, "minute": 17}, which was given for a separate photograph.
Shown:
{"hour": 11, "minute": 45}
